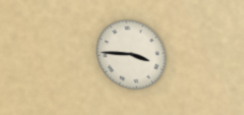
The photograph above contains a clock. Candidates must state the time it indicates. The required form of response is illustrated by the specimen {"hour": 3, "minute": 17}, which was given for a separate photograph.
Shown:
{"hour": 3, "minute": 46}
